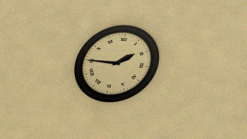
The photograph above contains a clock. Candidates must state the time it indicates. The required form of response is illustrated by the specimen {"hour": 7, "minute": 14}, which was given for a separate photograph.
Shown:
{"hour": 1, "minute": 45}
